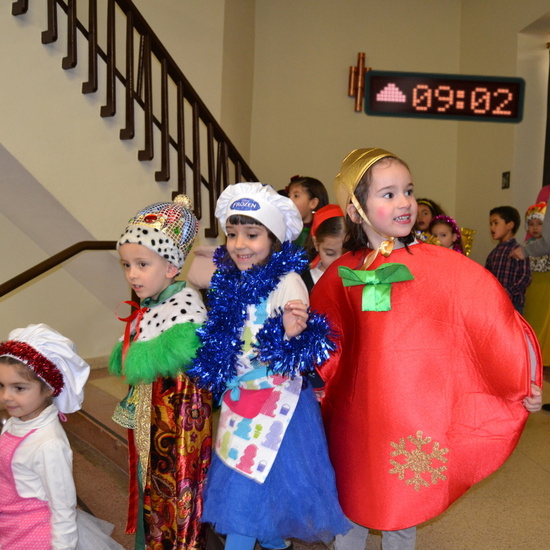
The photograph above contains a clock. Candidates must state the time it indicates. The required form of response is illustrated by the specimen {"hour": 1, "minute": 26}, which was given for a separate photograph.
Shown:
{"hour": 9, "minute": 2}
